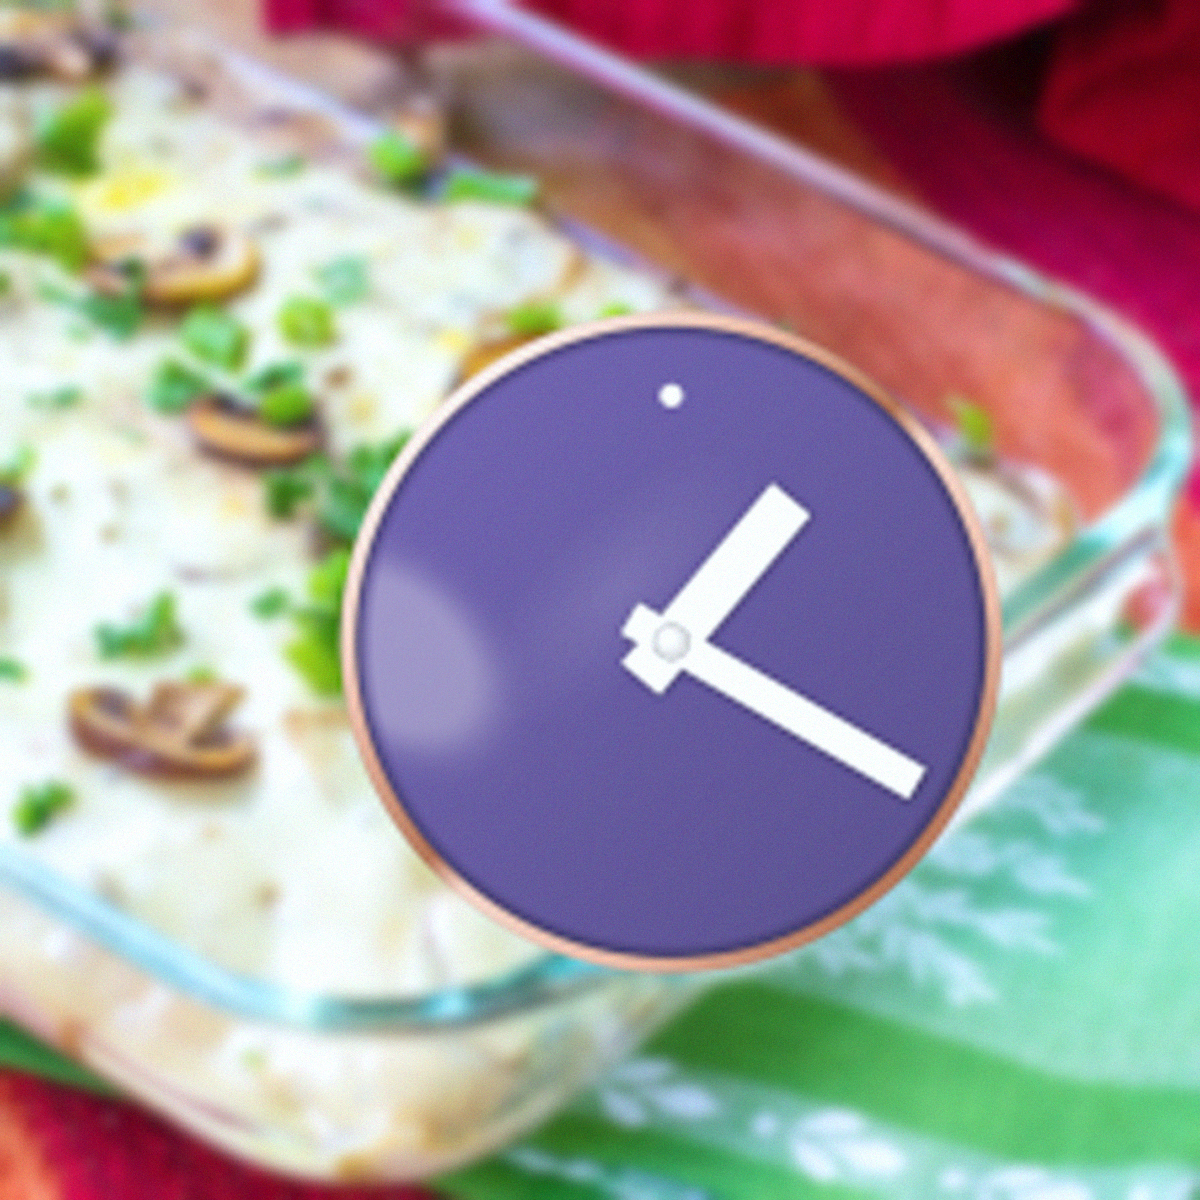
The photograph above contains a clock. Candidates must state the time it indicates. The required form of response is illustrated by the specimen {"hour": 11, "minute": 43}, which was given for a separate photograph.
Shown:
{"hour": 1, "minute": 20}
